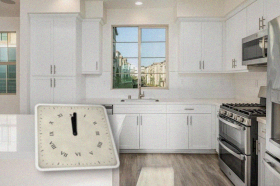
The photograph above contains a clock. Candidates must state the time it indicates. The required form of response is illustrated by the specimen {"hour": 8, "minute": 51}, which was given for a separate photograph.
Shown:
{"hour": 12, "minute": 1}
